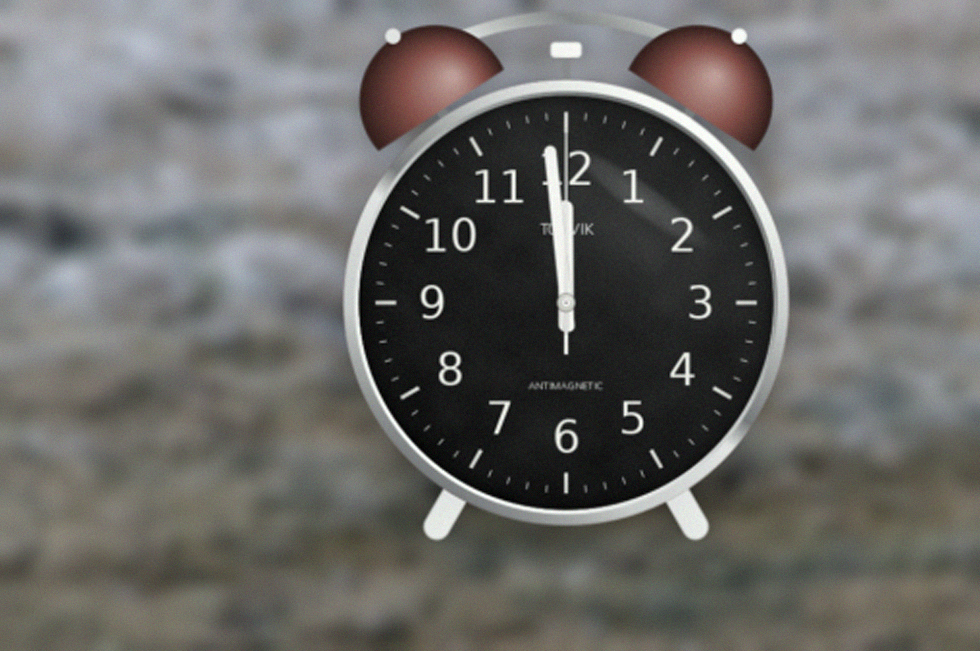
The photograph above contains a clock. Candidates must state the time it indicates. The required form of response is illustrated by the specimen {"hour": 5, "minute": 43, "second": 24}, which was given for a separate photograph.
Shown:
{"hour": 11, "minute": 59, "second": 0}
